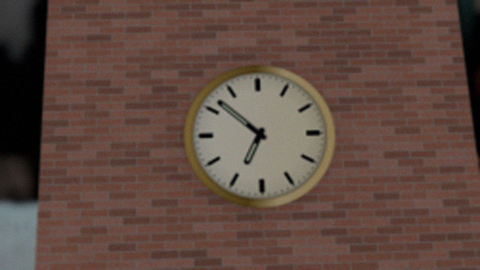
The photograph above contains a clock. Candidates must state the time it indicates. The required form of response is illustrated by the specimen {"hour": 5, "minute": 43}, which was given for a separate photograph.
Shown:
{"hour": 6, "minute": 52}
